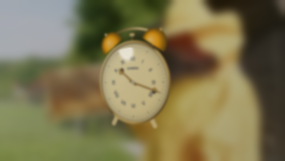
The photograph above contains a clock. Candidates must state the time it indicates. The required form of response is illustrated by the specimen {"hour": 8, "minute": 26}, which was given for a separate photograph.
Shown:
{"hour": 10, "minute": 18}
